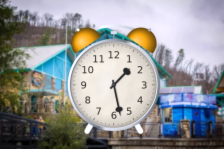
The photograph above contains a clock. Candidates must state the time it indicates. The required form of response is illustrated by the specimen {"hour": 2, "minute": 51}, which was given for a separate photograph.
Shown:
{"hour": 1, "minute": 28}
